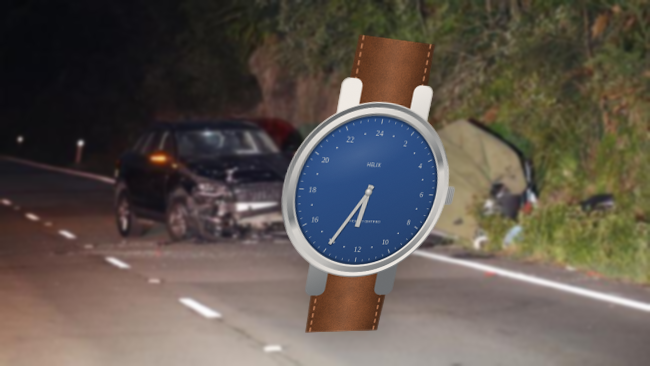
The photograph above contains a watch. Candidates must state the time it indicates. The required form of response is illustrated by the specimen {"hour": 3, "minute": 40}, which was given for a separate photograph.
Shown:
{"hour": 12, "minute": 35}
